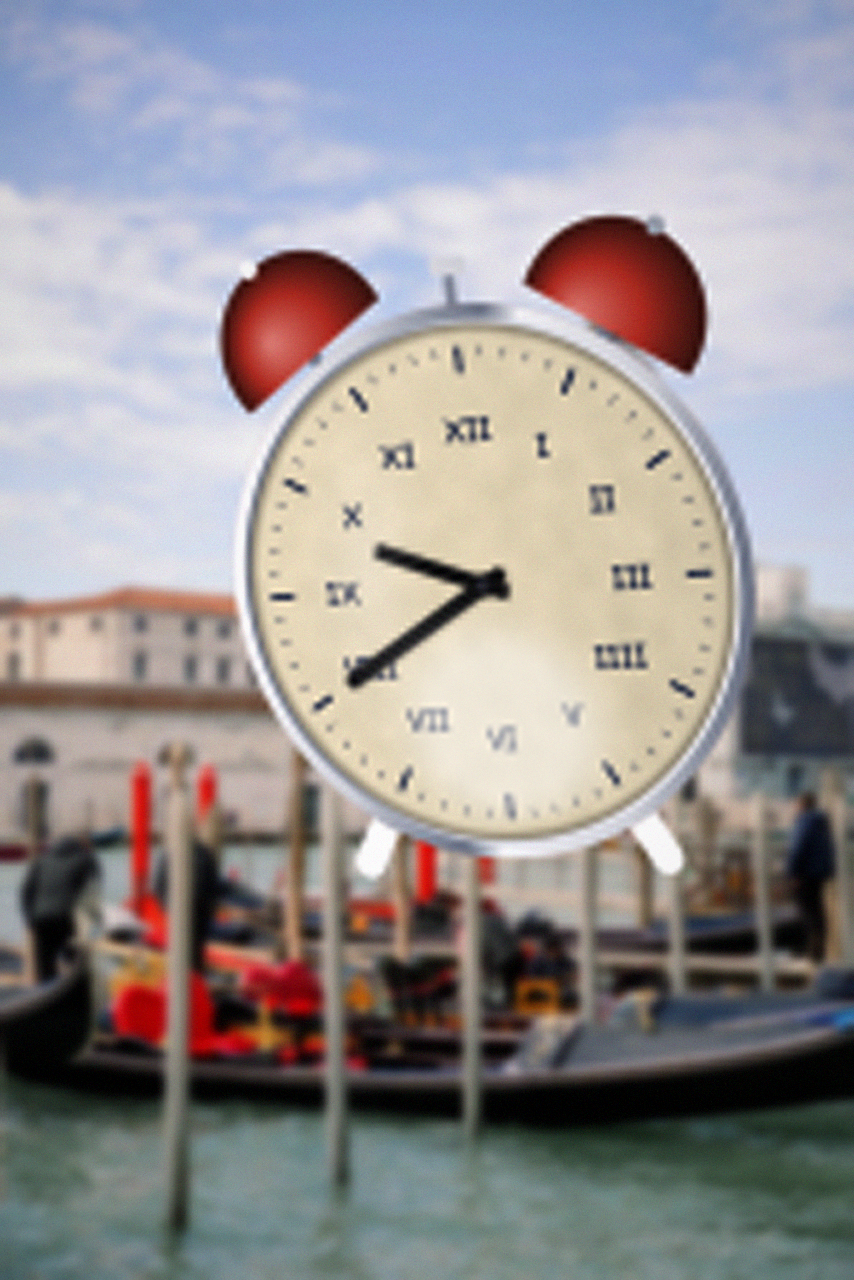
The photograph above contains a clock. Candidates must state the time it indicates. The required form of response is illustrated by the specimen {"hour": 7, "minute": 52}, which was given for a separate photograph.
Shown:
{"hour": 9, "minute": 40}
